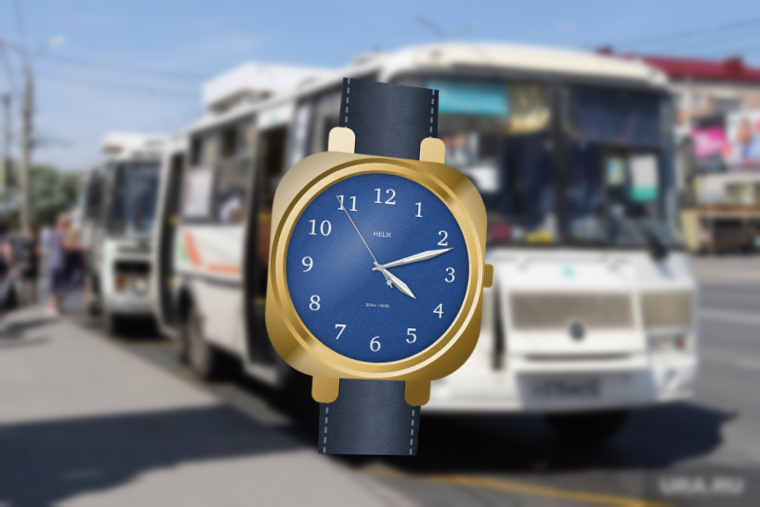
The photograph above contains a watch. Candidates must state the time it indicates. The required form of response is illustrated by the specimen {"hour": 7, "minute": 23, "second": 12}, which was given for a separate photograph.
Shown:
{"hour": 4, "minute": 11, "second": 54}
